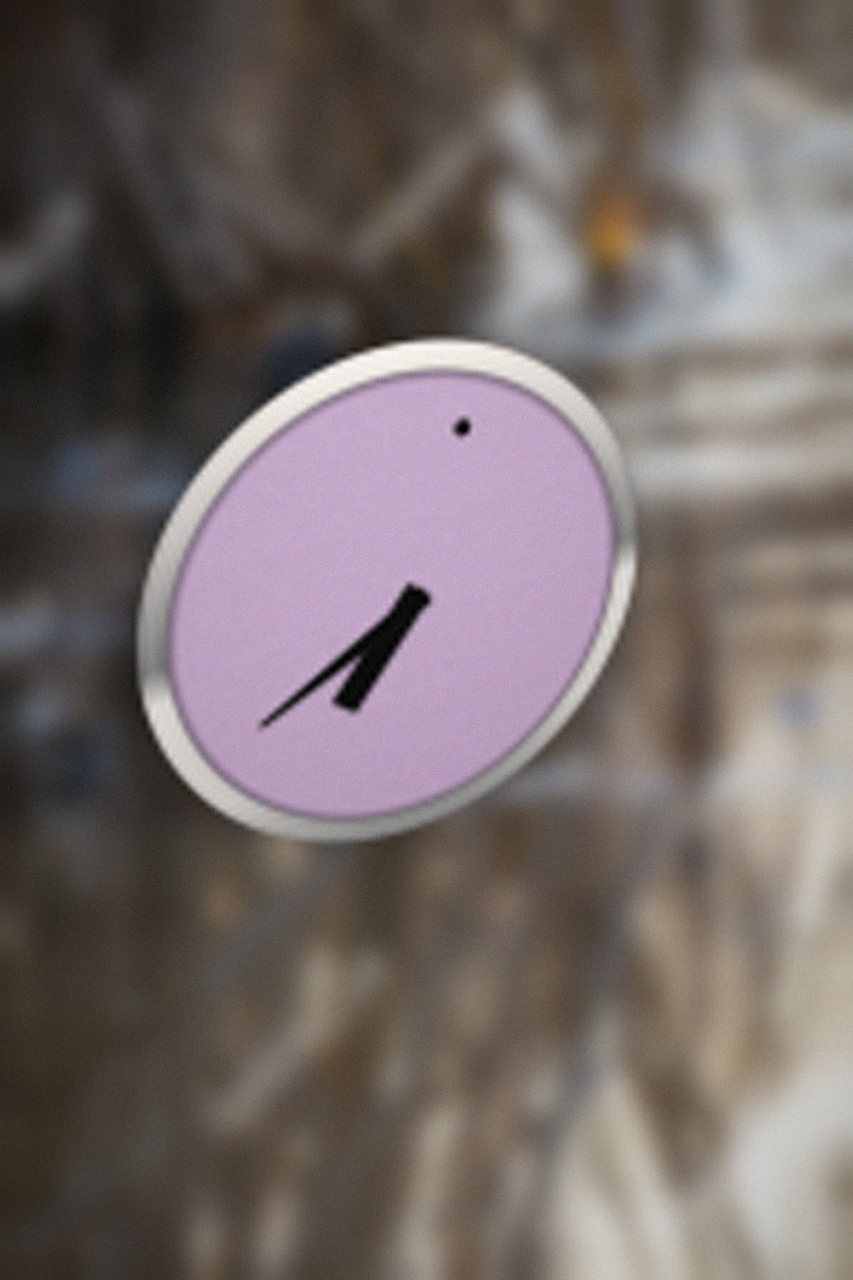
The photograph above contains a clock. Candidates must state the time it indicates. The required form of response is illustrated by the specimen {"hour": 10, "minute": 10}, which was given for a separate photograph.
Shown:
{"hour": 6, "minute": 37}
